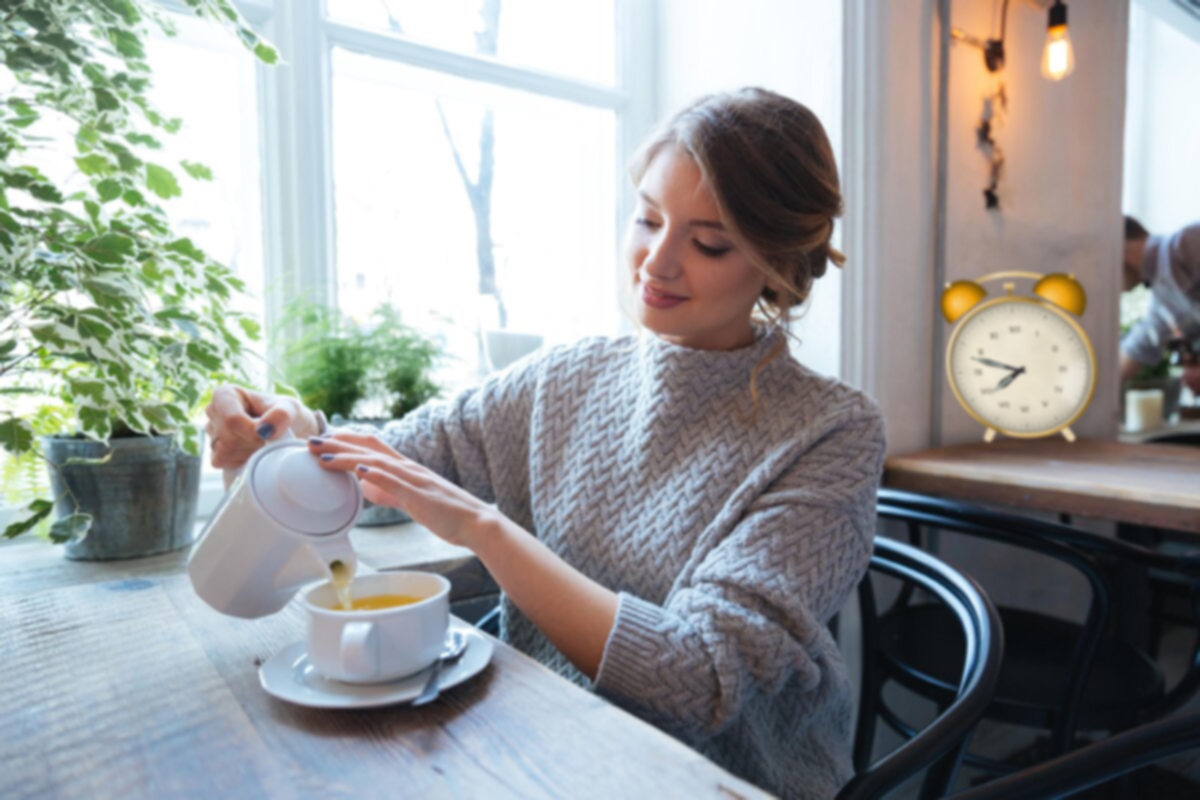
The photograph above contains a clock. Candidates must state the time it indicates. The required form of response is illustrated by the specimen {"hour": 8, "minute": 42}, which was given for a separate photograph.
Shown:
{"hour": 7, "minute": 48}
